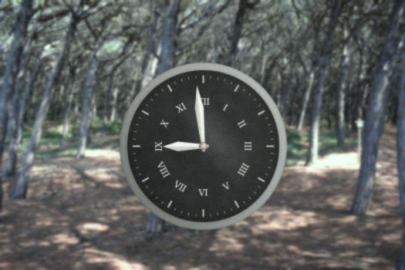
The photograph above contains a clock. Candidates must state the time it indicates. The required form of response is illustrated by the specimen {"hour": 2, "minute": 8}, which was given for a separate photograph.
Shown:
{"hour": 8, "minute": 59}
